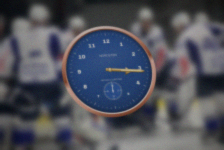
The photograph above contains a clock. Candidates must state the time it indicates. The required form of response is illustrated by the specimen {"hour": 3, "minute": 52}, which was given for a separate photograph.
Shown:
{"hour": 3, "minute": 16}
